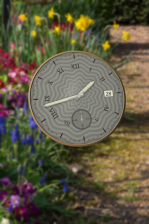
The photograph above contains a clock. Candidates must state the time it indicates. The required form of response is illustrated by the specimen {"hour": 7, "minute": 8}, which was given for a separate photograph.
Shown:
{"hour": 1, "minute": 43}
